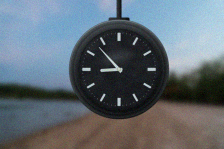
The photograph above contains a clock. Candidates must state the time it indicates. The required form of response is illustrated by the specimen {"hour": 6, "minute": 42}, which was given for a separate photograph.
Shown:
{"hour": 8, "minute": 53}
